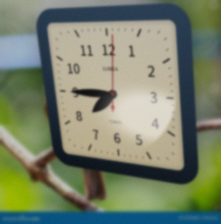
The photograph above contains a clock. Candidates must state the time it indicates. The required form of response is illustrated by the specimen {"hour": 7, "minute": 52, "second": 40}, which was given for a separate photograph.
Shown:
{"hour": 7, "minute": 45, "second": 1}
